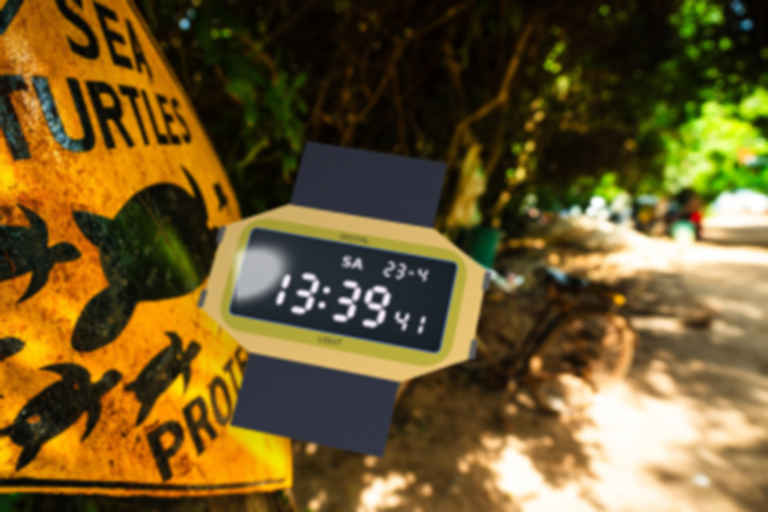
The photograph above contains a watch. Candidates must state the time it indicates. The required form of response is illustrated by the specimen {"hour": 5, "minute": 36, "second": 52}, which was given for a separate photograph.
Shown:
{"hour": 13, "minute": 39, "second": 41}
